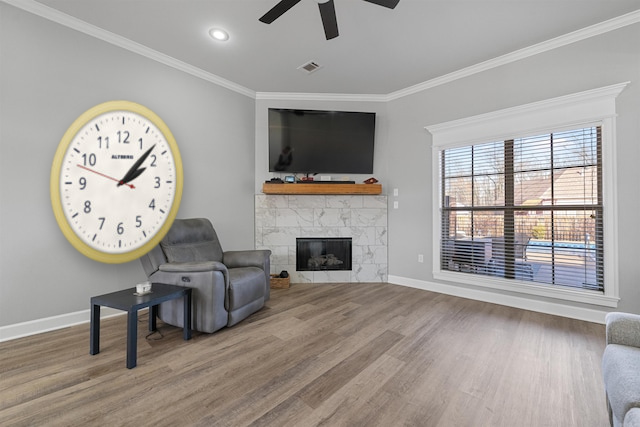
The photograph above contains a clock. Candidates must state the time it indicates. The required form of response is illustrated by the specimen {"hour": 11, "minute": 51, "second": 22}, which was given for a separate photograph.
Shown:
{"hour": 2, "minute": 7, "second": 48}
